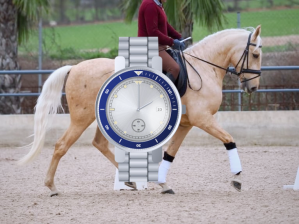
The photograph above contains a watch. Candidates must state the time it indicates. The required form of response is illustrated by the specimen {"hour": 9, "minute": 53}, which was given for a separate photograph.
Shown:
{"hour": 2, "minute": 0}
